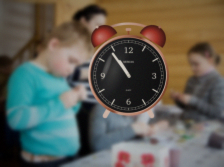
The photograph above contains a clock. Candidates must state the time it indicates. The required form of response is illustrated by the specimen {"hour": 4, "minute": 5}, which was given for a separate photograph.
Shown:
{"hour": 10, "minute": 54}
